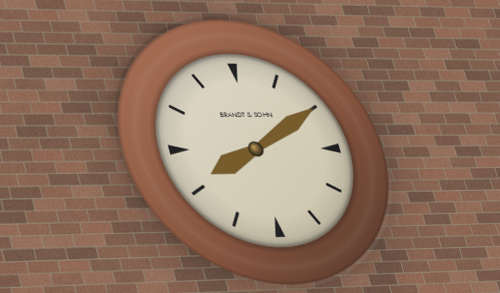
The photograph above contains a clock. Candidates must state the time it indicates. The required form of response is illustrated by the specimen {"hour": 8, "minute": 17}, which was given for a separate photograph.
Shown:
{"hour": 8, "minute": 10}
